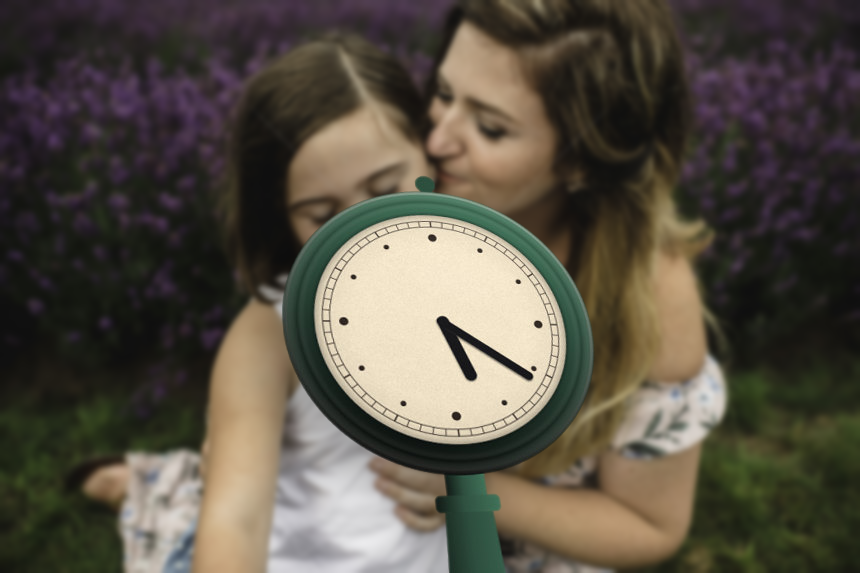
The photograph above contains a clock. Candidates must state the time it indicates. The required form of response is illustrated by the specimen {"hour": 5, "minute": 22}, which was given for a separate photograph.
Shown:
{"hour": 5, "minute": 21}
